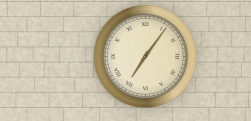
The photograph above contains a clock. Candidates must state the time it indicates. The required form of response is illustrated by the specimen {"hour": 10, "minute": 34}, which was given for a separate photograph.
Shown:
{"hour": 7, "minute": 6}
